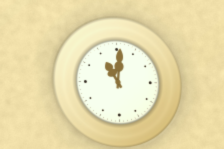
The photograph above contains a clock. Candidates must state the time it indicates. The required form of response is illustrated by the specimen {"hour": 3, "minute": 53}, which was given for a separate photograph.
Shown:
{"hour": 11, "minute": 1}
